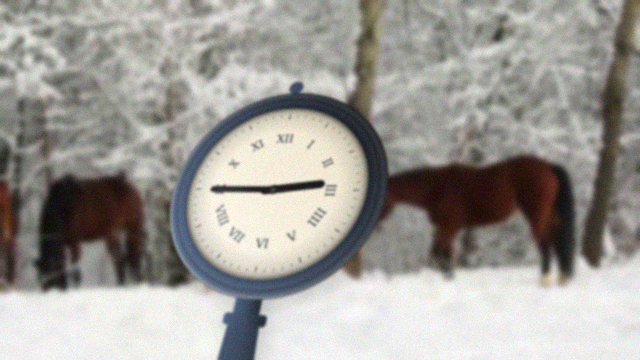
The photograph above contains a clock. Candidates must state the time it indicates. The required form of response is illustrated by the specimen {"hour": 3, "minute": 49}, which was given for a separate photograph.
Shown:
{"hour": 2, "minute": 45}
